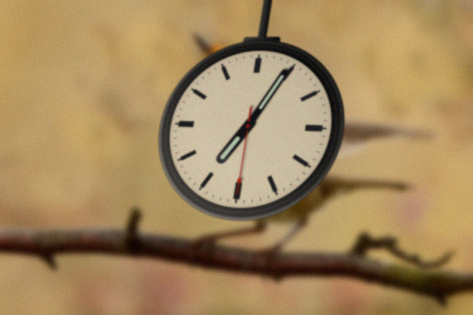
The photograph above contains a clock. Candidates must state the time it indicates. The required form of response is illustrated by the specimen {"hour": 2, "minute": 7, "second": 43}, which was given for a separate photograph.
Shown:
{"hour": 7, "minute": 4, "second": 30}
